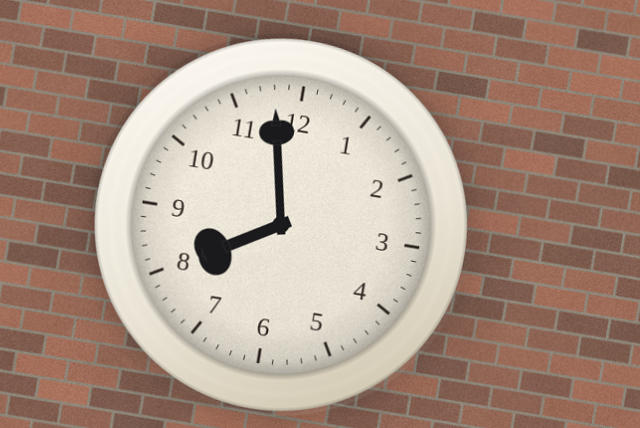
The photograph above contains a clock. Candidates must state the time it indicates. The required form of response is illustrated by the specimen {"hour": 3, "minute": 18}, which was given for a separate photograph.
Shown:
{"hour": 7, "minute": 58}
